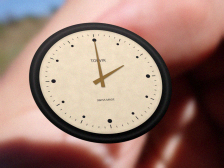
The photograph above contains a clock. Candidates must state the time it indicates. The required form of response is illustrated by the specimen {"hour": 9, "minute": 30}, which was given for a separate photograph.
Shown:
{"hour": 2, "minute": 0}
